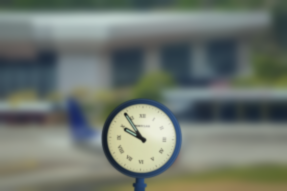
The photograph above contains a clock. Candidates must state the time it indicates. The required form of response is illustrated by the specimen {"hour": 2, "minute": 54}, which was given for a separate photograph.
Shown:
{"hour": 9, "minute": 54}
